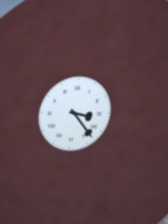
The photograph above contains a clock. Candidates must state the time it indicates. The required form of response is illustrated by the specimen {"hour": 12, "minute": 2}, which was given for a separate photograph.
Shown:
{"hour": 3, "minute": 23}
